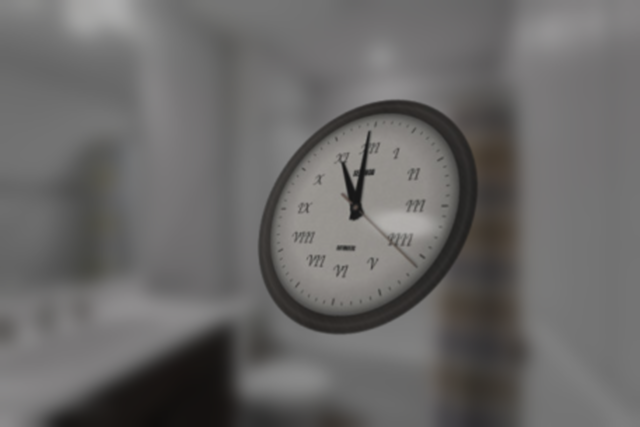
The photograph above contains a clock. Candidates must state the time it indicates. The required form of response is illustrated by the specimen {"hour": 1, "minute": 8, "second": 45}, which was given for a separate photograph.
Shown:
{"hour": 10, "minute": 59, "second": 21}
